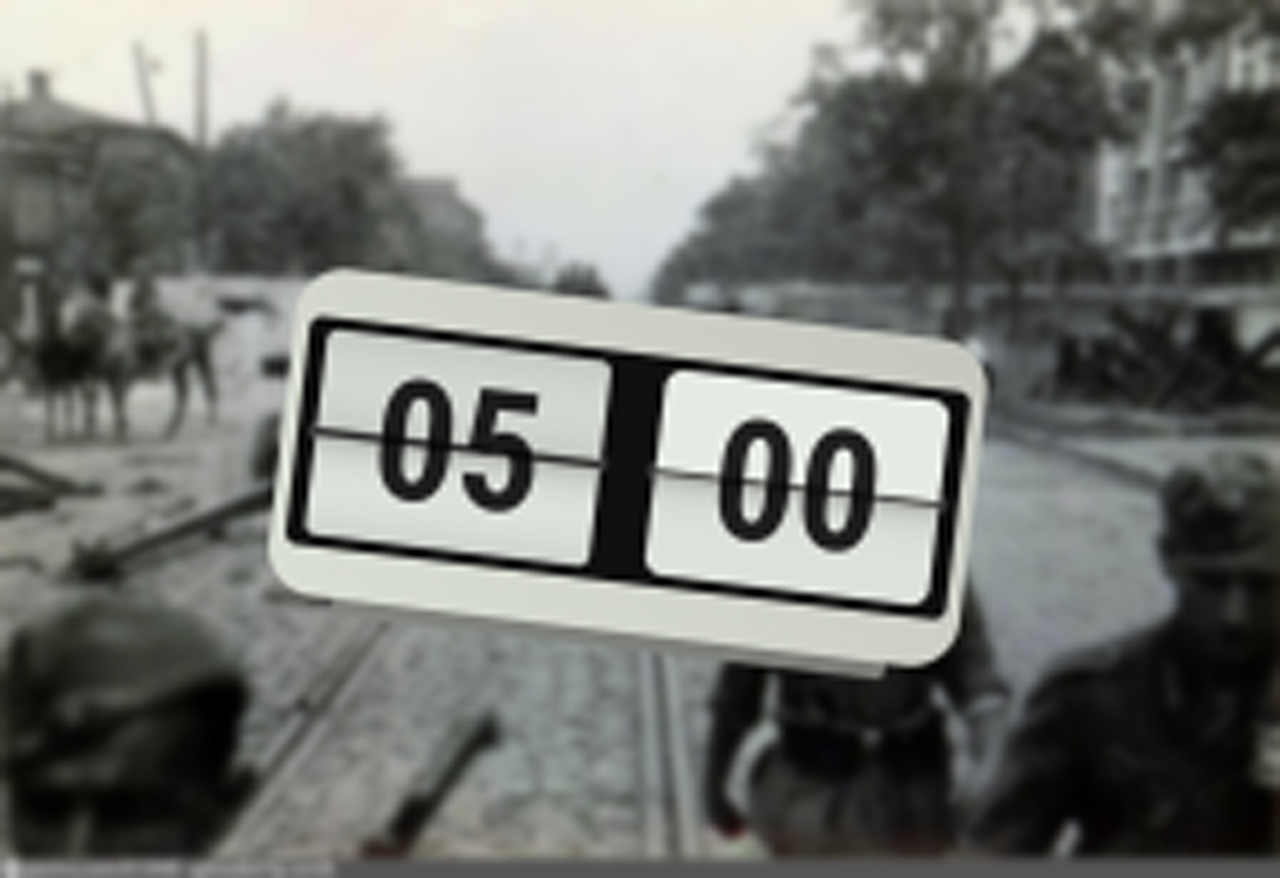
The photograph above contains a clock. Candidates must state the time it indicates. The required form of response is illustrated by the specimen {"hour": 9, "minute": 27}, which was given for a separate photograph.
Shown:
{"hour": 5, "minute": 0}
